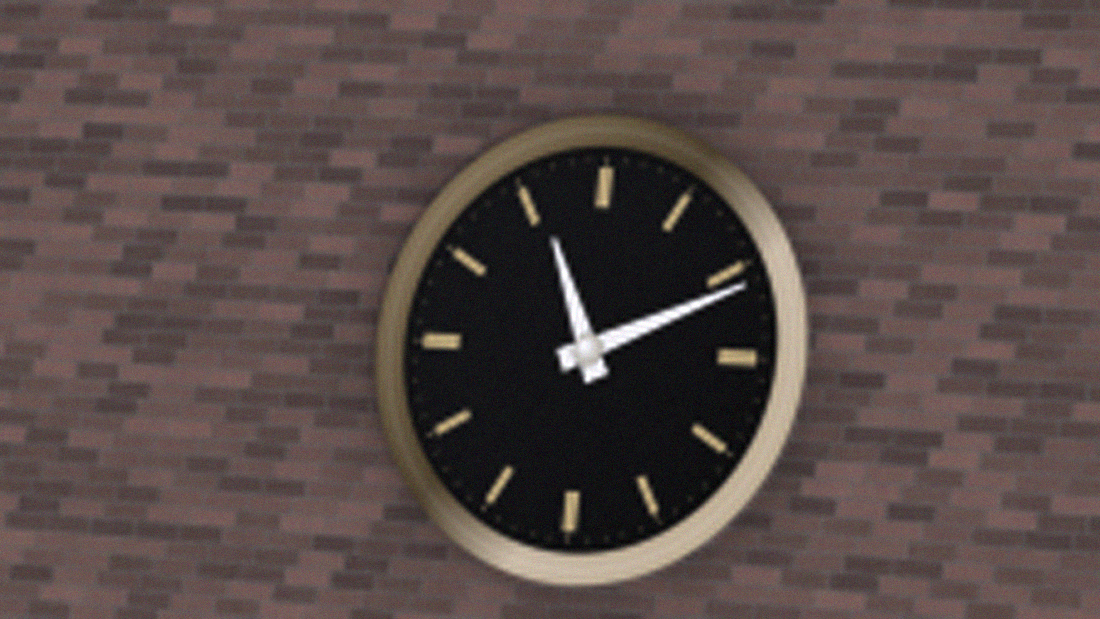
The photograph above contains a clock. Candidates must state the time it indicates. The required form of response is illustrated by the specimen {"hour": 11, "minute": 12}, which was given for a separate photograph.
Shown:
{"hour": 11, "minute": 11}
